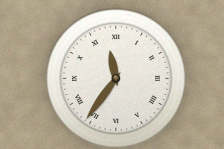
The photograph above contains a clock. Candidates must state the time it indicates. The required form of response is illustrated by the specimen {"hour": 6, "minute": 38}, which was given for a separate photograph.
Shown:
{"hour": 11, "minute": 36}
